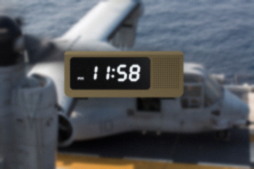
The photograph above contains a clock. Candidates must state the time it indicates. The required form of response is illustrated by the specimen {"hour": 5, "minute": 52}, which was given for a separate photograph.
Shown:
{"hour": 11, "minute": 58}
